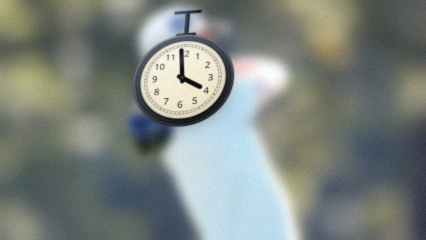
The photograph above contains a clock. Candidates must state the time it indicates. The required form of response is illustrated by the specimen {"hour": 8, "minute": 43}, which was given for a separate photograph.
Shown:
{"hour": 3, "minute": 59}
